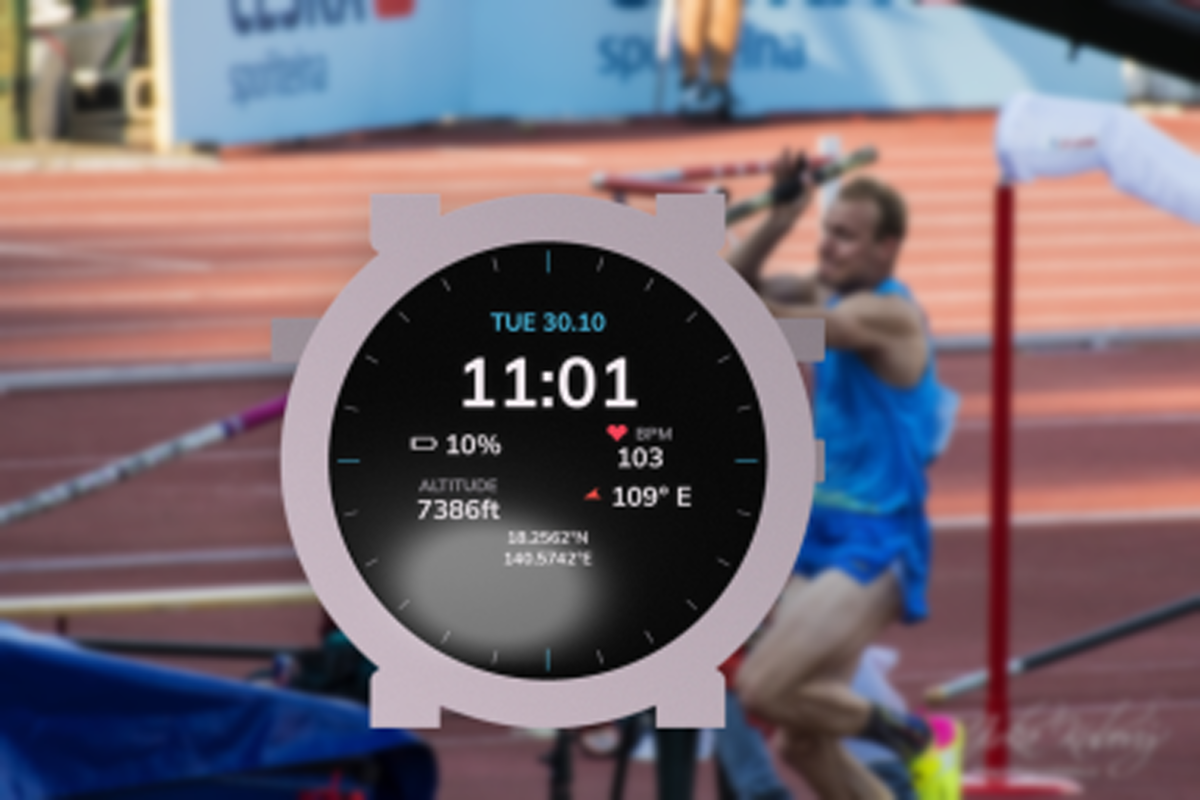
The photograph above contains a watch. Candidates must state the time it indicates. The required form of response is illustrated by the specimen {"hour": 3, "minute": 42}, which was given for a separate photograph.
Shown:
{"hour": 11, "minute": 1}
